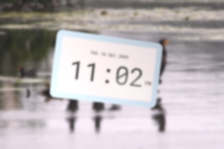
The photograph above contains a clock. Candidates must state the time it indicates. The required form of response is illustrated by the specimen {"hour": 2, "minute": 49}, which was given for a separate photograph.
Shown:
{"hour": 11, "minute": 2}
